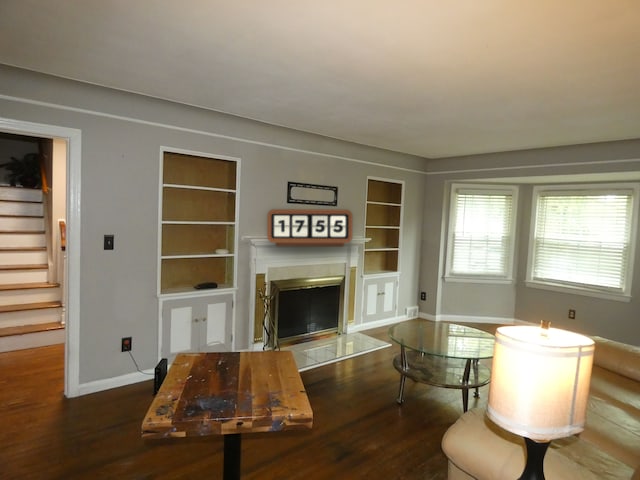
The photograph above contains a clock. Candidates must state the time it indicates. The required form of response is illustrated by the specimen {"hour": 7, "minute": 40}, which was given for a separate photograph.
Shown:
{"hour": 17, "minute": 55}
